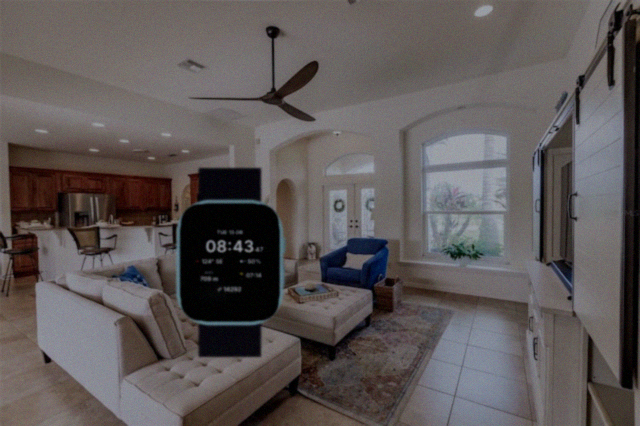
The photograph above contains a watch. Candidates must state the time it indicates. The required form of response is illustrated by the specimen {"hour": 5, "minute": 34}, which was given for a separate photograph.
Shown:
{"hour": 8, "minute": 43}
